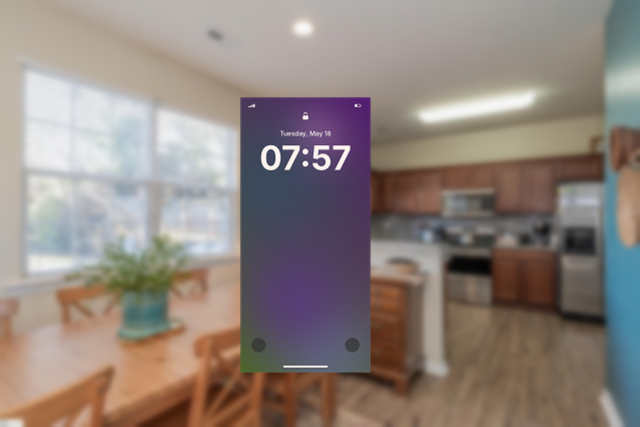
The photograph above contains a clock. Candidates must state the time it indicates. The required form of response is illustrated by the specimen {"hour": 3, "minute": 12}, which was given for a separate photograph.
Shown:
{"hour": 7, "minute": 57}
